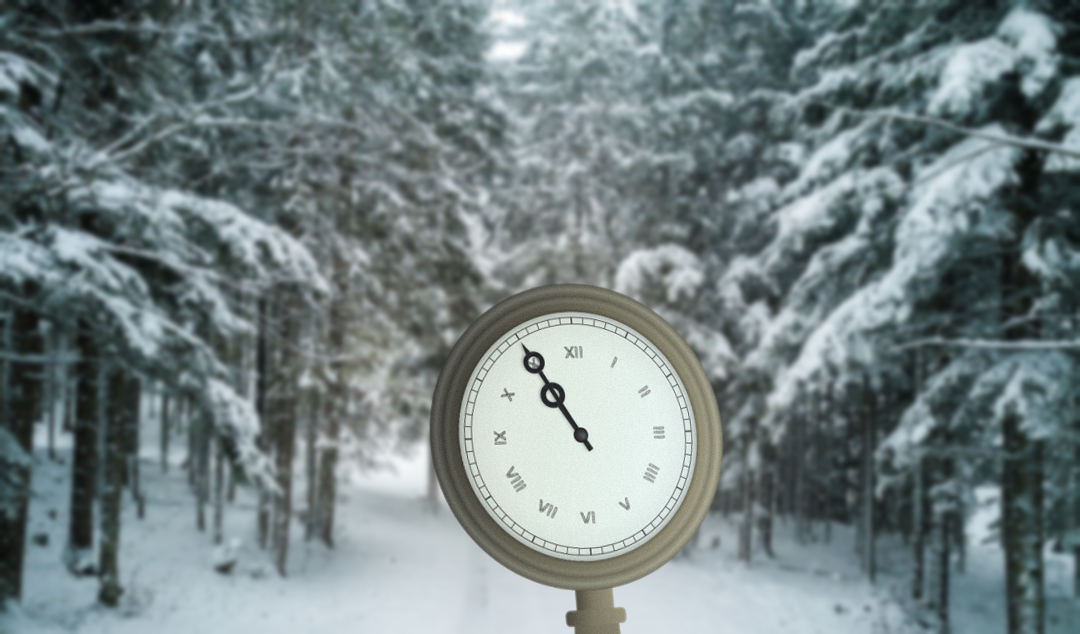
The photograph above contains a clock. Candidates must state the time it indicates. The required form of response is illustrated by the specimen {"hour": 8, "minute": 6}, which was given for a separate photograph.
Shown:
{"hour": 10, "minute": 55}
